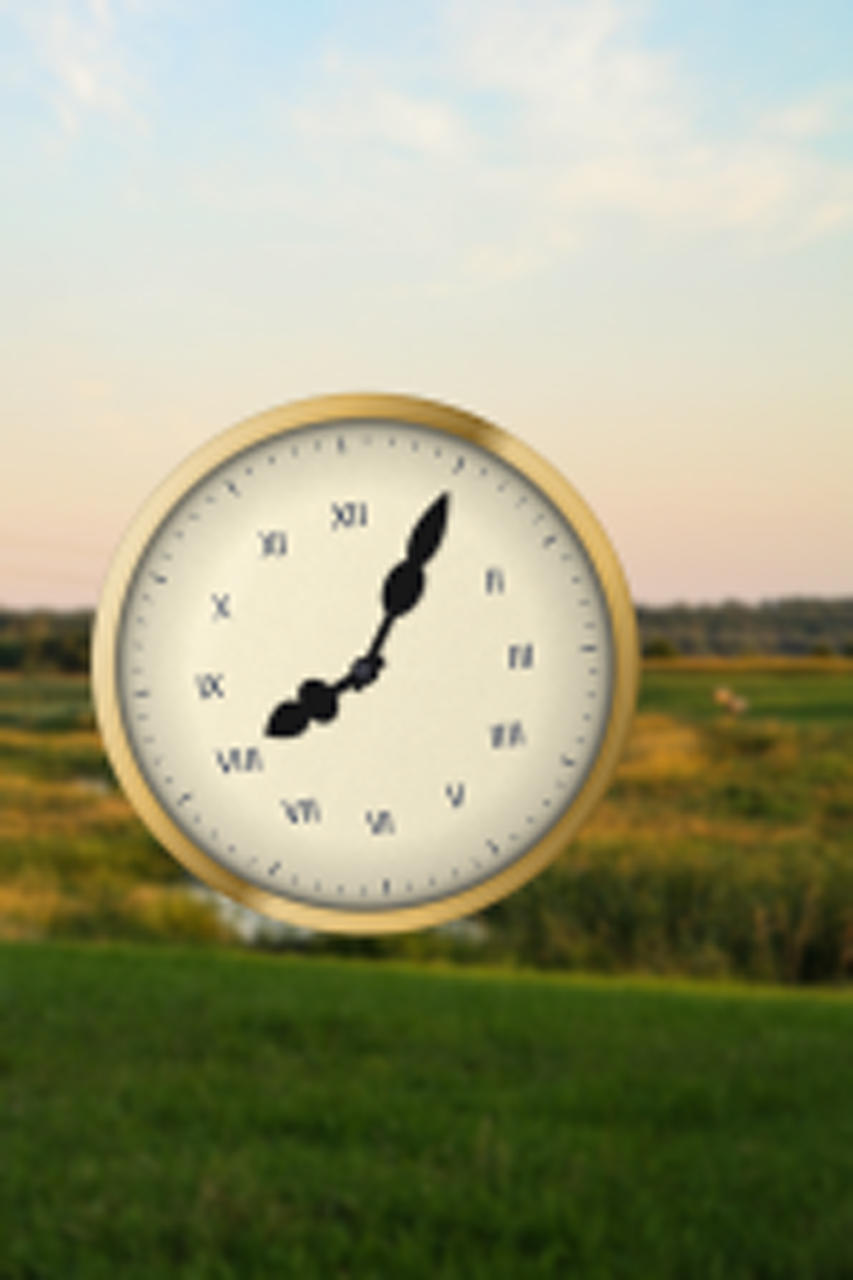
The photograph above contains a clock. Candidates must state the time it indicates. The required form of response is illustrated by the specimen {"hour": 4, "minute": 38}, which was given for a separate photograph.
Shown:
{"hour": 8, "minute": 5}
